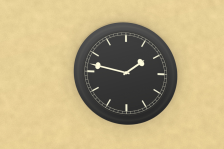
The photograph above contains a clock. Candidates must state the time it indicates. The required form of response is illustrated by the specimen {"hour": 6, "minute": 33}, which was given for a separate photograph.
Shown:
{"hour": 1, "minute": 47}
